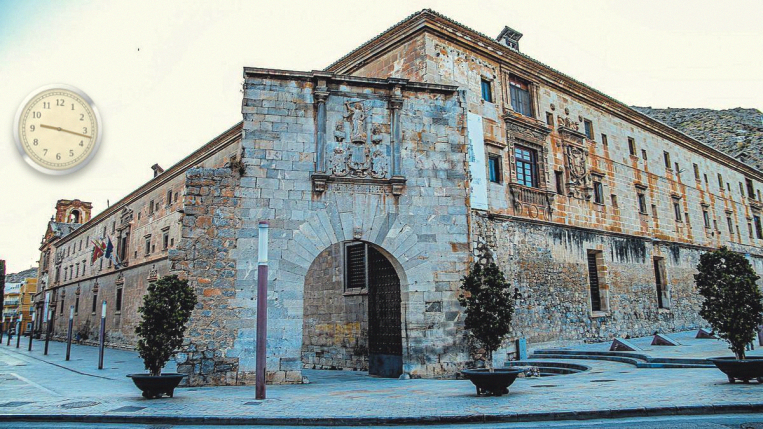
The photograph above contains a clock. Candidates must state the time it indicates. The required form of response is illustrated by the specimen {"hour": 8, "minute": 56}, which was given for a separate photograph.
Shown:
{"hour": 9, "minute": 17}
